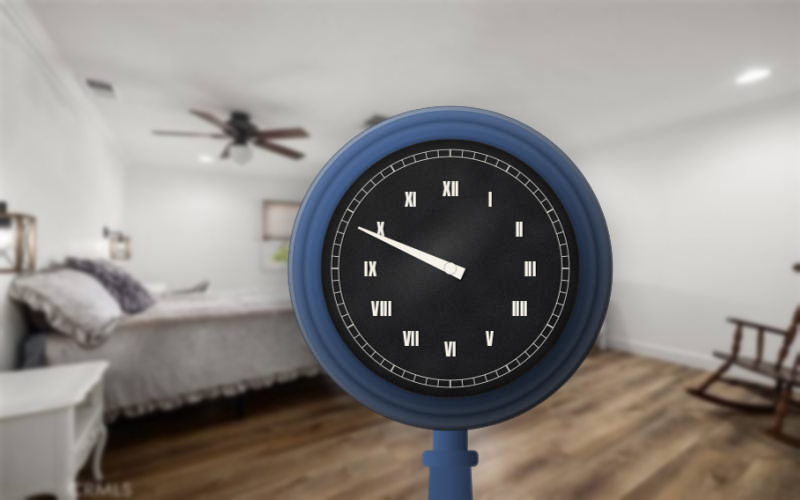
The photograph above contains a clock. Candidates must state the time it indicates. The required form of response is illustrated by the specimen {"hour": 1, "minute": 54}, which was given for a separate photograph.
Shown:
{"hour": 9, "minute": 49}
